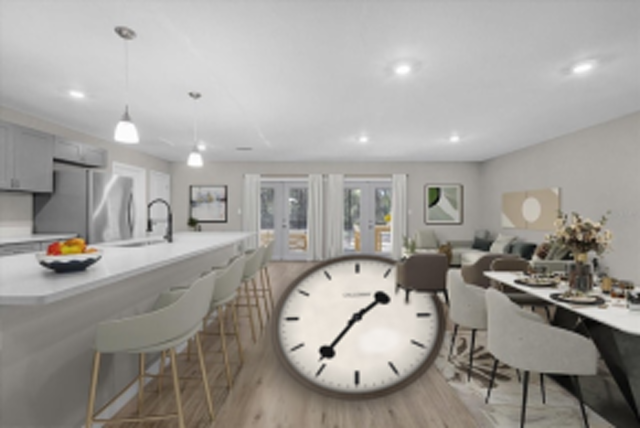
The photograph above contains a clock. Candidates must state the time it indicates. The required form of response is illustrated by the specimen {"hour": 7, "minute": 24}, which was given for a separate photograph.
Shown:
{"hour": 1, "minute": 36}
